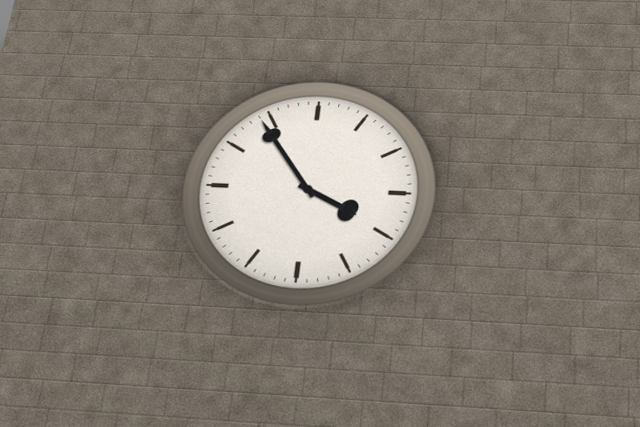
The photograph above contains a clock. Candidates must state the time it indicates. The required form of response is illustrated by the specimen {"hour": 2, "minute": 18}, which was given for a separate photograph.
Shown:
{"hour": 3, "minute": 54}
